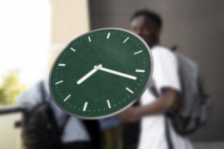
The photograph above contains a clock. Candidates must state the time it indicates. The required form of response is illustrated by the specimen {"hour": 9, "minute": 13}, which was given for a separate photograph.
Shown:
{"hour": 7, "minute": 17}
